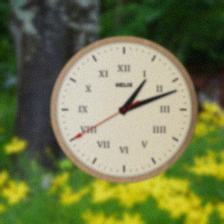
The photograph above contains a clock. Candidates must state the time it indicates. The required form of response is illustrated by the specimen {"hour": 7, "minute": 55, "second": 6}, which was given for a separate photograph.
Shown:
{"hour": 1, "minute": 11, "second": 40}
